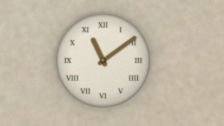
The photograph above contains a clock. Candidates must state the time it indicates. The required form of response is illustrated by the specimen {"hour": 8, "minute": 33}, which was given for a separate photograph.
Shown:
{"hour": 11, "minute": 9}
